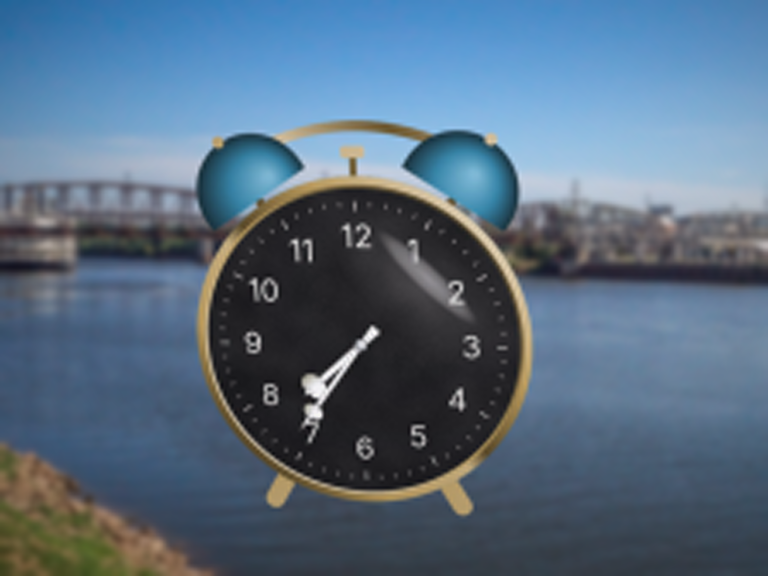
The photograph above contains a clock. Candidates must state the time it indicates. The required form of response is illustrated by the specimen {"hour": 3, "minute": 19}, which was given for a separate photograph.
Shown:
{"hour": 7, "minute": 36}
